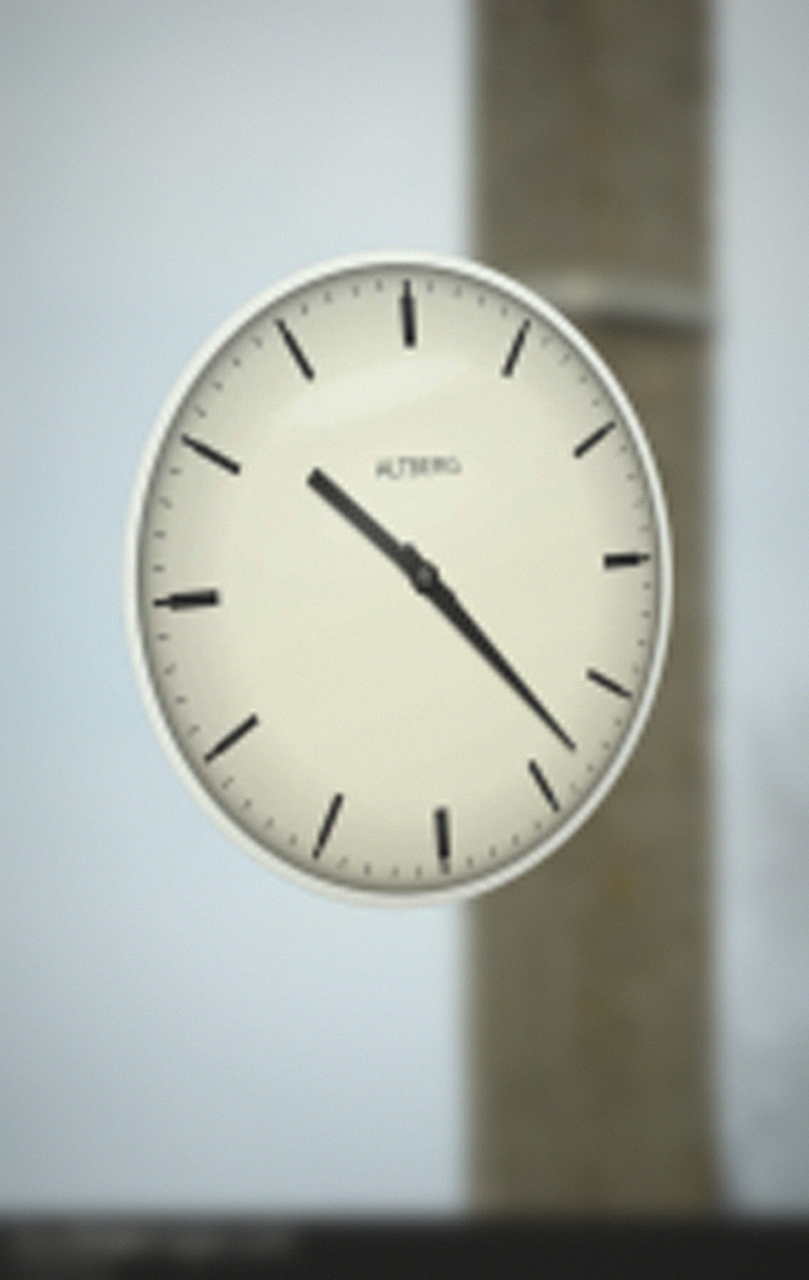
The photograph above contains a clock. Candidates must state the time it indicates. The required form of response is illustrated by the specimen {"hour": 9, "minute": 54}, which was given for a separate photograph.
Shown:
{"hour": 10, "minute": 23}
